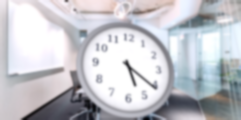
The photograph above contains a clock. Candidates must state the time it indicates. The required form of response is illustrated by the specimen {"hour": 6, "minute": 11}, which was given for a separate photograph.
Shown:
{"hour": 5, "minute": 21}
